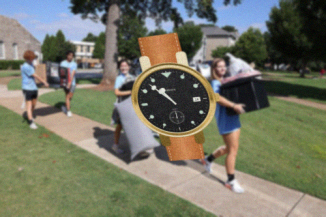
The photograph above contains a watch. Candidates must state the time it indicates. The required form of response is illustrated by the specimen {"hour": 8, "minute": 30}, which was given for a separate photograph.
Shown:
{"hour": 10, "minute": 53}
